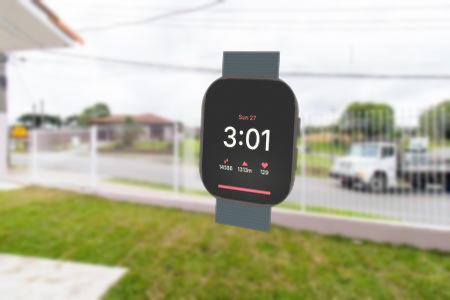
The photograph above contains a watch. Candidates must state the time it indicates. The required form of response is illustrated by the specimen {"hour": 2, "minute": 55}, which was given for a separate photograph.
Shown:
{"hour": 3, "minute": 1}
